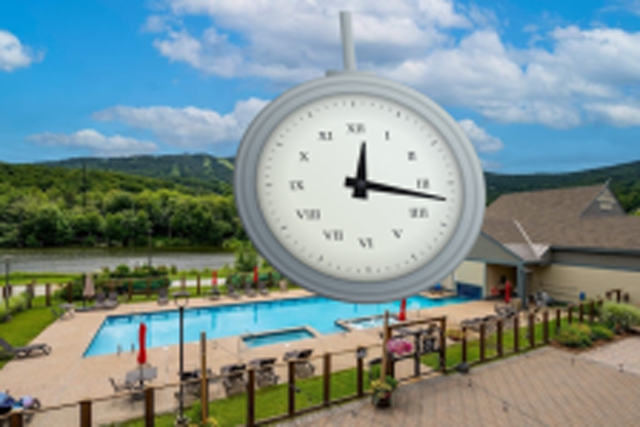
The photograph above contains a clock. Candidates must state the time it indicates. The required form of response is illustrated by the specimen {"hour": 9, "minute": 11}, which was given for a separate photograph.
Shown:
{"hour": 12, "minute": 17}
